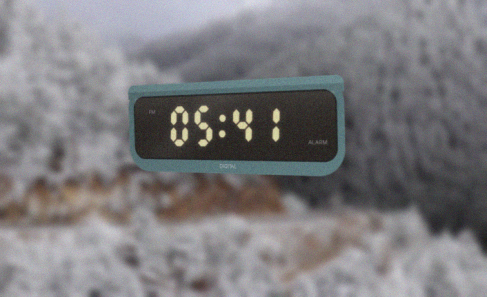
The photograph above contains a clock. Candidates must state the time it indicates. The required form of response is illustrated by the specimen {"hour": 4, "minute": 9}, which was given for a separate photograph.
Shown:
{"hour": 5, "minute": 41}
